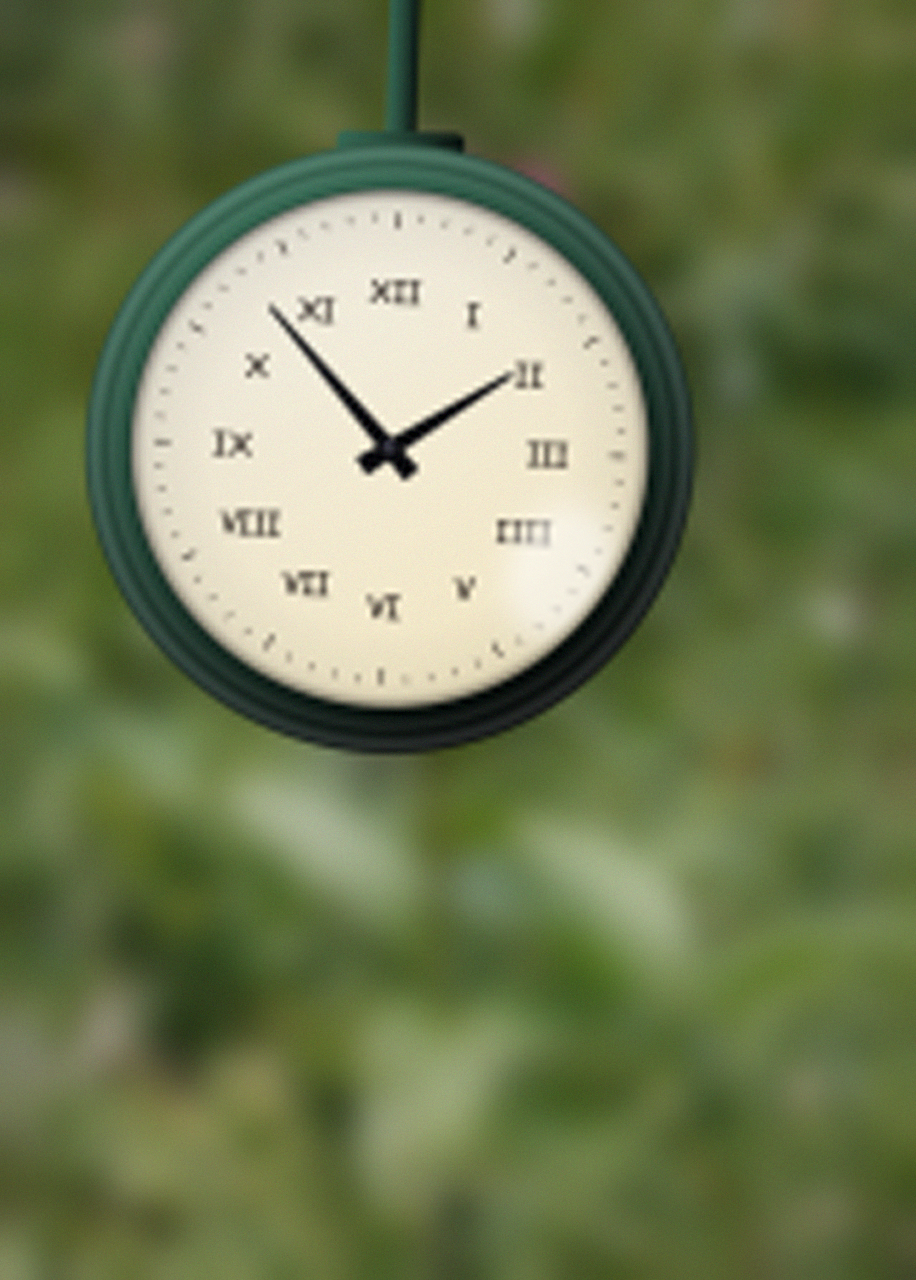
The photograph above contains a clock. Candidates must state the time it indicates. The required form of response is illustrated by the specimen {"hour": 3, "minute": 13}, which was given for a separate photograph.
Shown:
{"hour": 1, "minute": 53}
